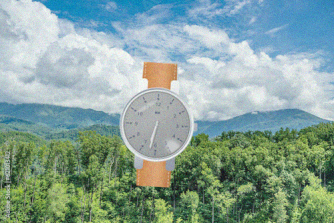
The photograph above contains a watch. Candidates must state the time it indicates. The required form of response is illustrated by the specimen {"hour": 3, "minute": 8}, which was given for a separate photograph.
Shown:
{"hour": 6, "minute": 32}
